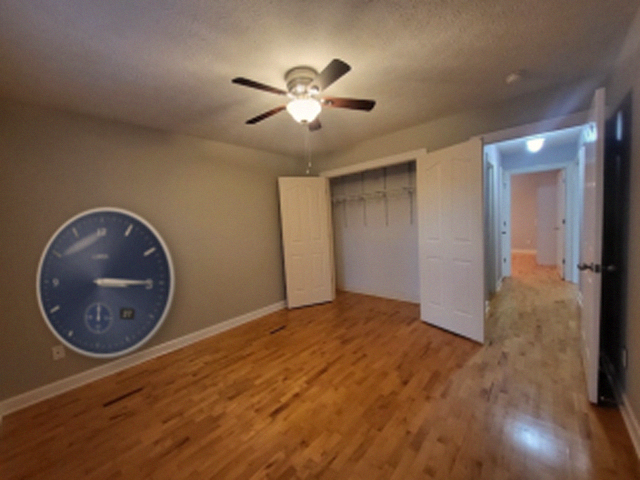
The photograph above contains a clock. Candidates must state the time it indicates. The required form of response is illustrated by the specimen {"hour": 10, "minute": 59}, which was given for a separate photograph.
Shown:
{"hour": 3, "minute": 15}
